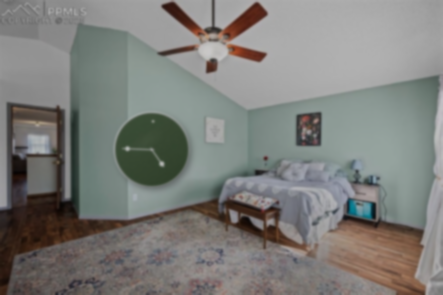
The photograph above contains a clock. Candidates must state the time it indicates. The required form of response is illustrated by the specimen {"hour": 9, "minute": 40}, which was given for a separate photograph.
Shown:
{"hour": 4, "minute": 45}
